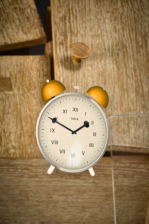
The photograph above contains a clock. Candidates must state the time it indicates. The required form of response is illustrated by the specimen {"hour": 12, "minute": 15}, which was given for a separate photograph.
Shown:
{"hour": 1, "minute": 49}
